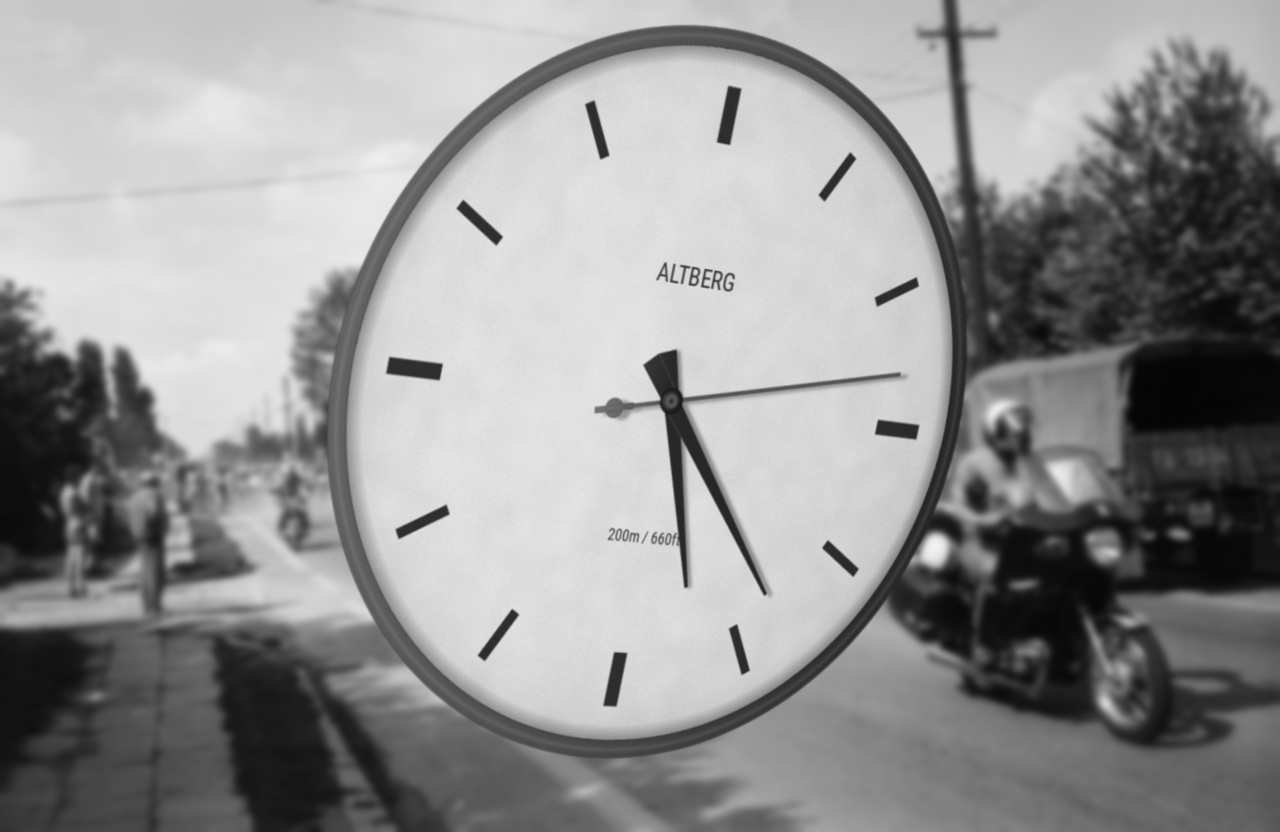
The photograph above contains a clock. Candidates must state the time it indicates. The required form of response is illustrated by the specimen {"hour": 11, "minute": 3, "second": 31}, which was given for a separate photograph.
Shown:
{"hour": 5, "minute": 23, "second": 13}
